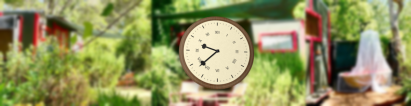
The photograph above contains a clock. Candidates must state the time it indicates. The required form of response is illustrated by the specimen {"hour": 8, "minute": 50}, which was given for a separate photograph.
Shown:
{"hour": 9, "minute": 38}
